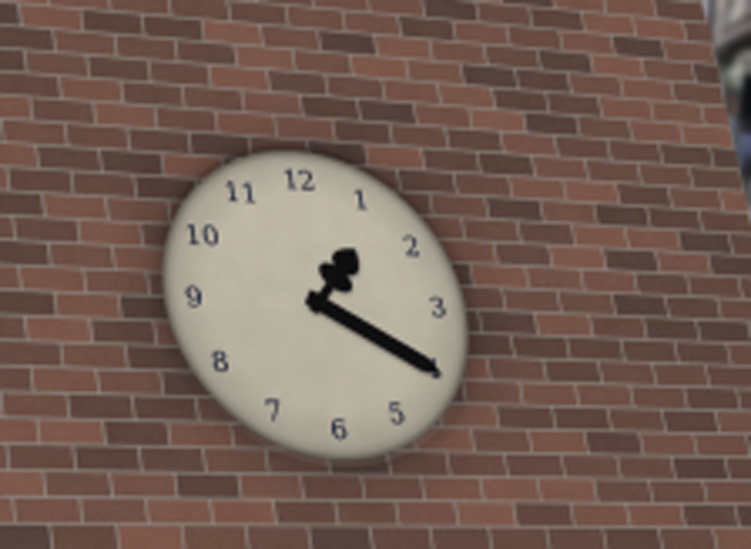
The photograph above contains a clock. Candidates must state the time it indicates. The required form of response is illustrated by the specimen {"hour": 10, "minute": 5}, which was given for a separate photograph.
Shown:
{"hour": 1, "minute": 20}
